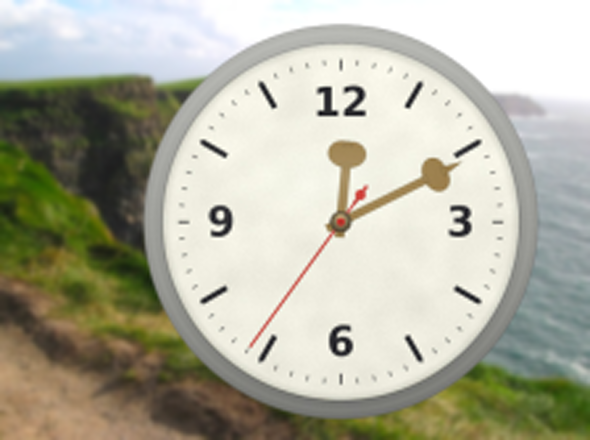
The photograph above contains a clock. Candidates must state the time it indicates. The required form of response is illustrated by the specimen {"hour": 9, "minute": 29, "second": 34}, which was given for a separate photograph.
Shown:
{"hour": 12, "minute": 10, "second": 36}
